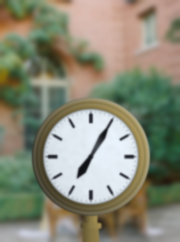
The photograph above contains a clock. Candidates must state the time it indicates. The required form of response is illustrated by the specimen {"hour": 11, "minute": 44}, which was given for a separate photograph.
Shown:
{"hour": 7, "minute": 5}
